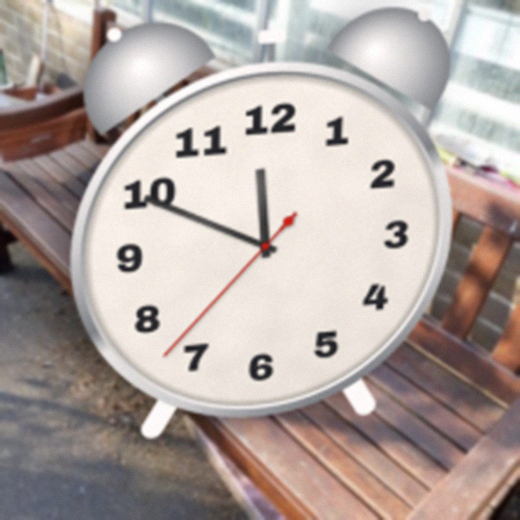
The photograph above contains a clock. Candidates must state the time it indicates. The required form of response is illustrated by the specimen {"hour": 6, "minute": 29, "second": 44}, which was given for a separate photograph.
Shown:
{"hour": 11, "minute": 49, "second": 37}
